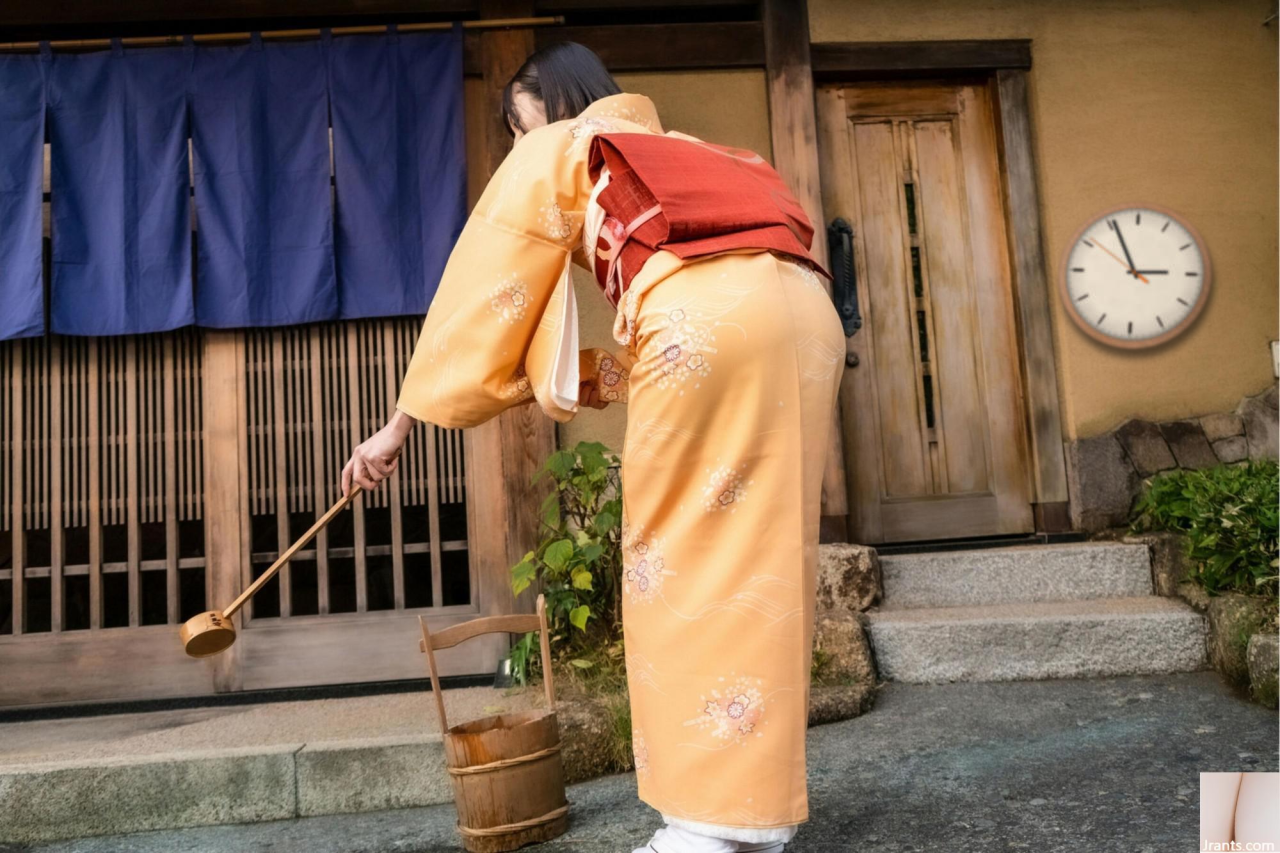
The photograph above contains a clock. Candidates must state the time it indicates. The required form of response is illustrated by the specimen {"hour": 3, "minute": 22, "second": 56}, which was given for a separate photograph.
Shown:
{"hour": 2, "minute": 55, "second": 51}
